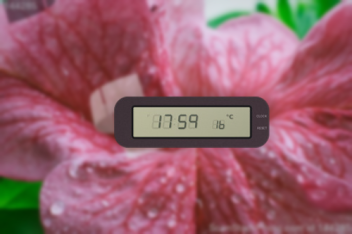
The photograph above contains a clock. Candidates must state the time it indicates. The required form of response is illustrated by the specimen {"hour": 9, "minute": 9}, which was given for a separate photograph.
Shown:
{"hour": 17, "minute": 59}
